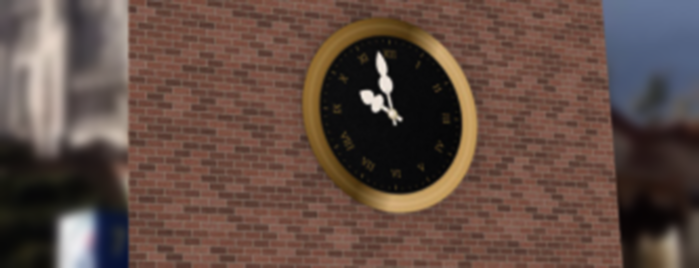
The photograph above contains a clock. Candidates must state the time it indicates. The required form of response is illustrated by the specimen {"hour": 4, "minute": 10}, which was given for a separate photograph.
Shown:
{"hour": 9, "minute": 58}
